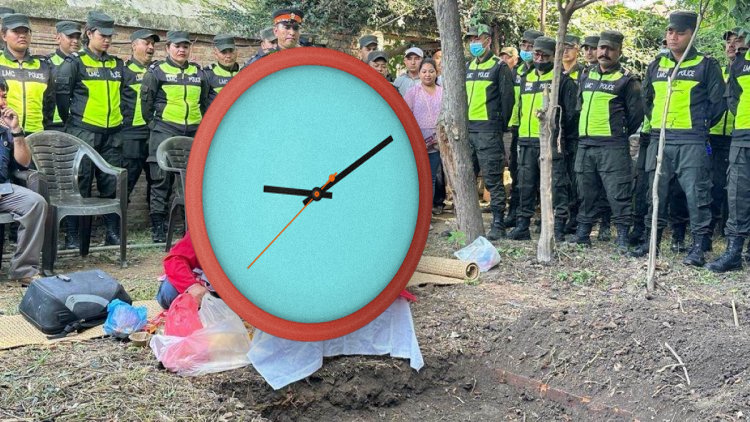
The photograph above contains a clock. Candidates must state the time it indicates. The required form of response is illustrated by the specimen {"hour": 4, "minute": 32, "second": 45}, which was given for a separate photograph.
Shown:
{"hour": 9, "minute": 9, "second": 38}
